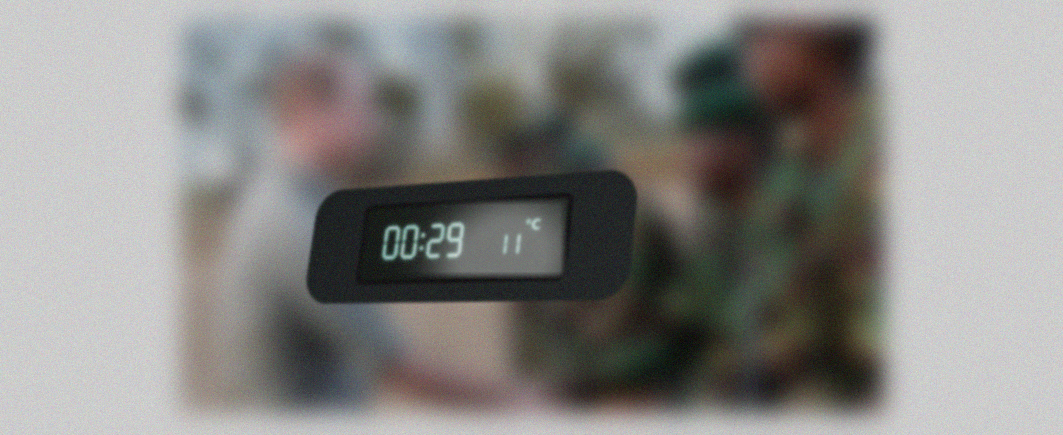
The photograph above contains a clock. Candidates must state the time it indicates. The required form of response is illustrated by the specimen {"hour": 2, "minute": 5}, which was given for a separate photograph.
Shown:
{"hour": 0, "minute": 29}
